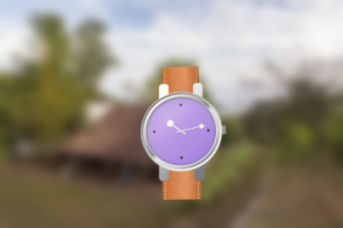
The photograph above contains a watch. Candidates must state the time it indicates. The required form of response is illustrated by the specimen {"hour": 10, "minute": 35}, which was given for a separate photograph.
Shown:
{"hour": 10, "minute": 13}
